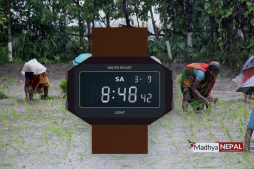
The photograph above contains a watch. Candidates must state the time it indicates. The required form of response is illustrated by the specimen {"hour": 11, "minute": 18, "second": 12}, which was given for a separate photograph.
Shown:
{"hour": 8, "minute": 48, "second": 42}
